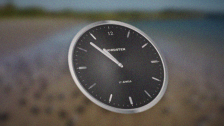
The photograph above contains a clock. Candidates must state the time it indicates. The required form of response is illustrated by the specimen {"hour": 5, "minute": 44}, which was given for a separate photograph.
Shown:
{"hour": 10, "minute": 53}
